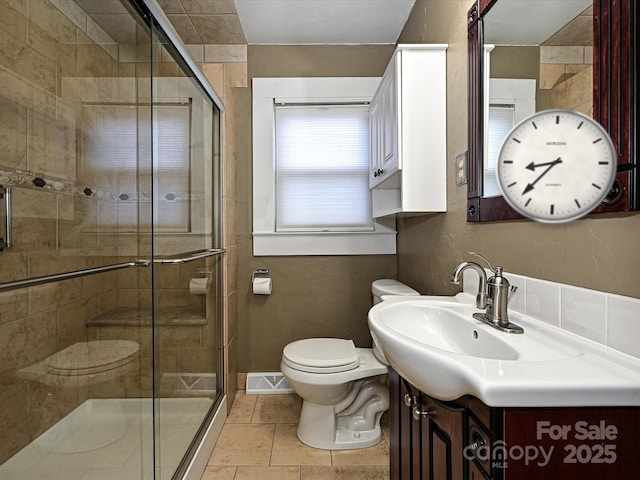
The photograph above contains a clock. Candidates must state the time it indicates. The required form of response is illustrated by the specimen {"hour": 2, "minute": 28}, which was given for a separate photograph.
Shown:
{"hour": 8, "minute": 37}
